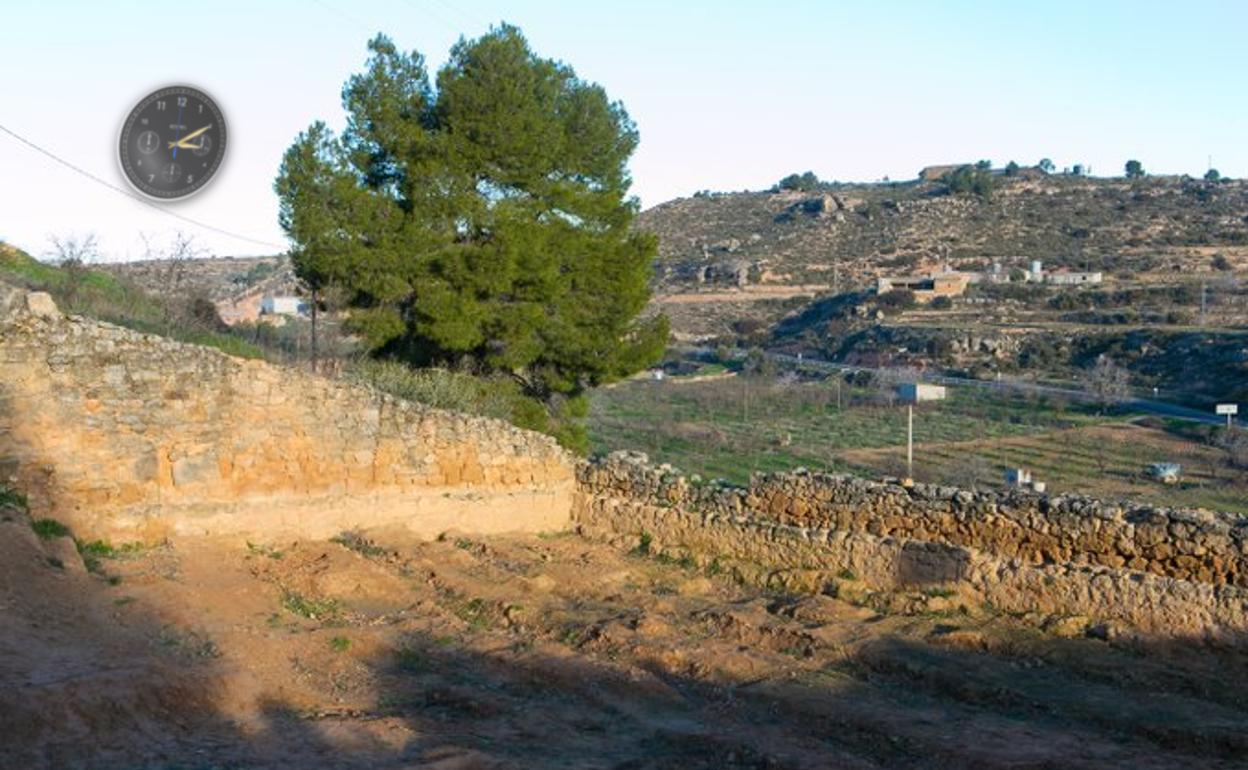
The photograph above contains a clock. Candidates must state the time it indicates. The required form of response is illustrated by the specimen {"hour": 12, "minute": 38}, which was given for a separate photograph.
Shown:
{"hour": 3, "minute": 10}
